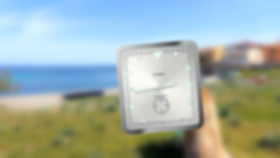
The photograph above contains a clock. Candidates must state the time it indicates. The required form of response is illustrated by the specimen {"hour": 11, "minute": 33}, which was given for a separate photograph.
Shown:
{"hour": 2, "minute": 44}
